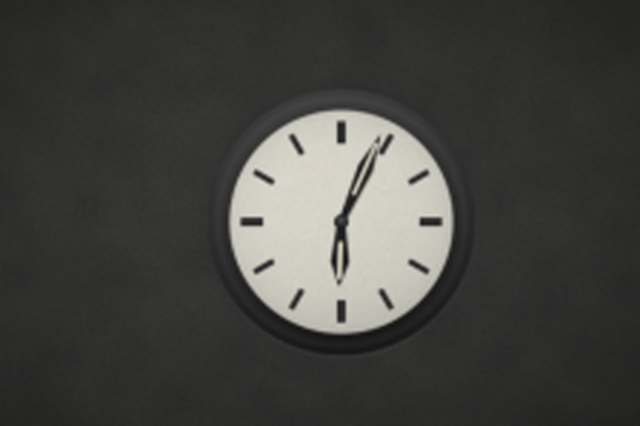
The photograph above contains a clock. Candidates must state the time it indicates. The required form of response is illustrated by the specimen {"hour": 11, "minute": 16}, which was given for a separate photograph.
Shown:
{"hour": 6, "minute": 4}
